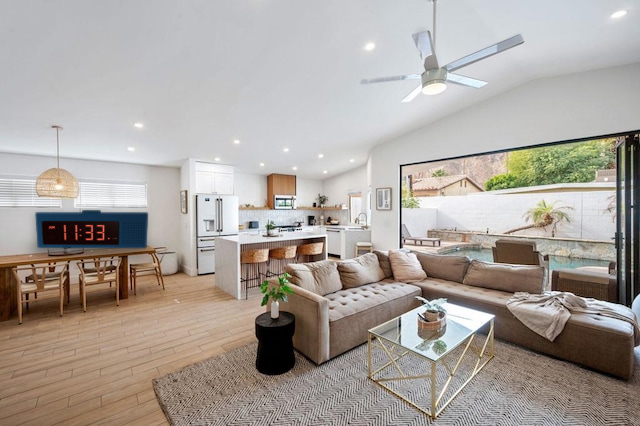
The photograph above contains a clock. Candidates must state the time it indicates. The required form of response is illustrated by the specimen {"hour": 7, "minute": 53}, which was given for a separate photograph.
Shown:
{"hour": 11, "minute": 33}
